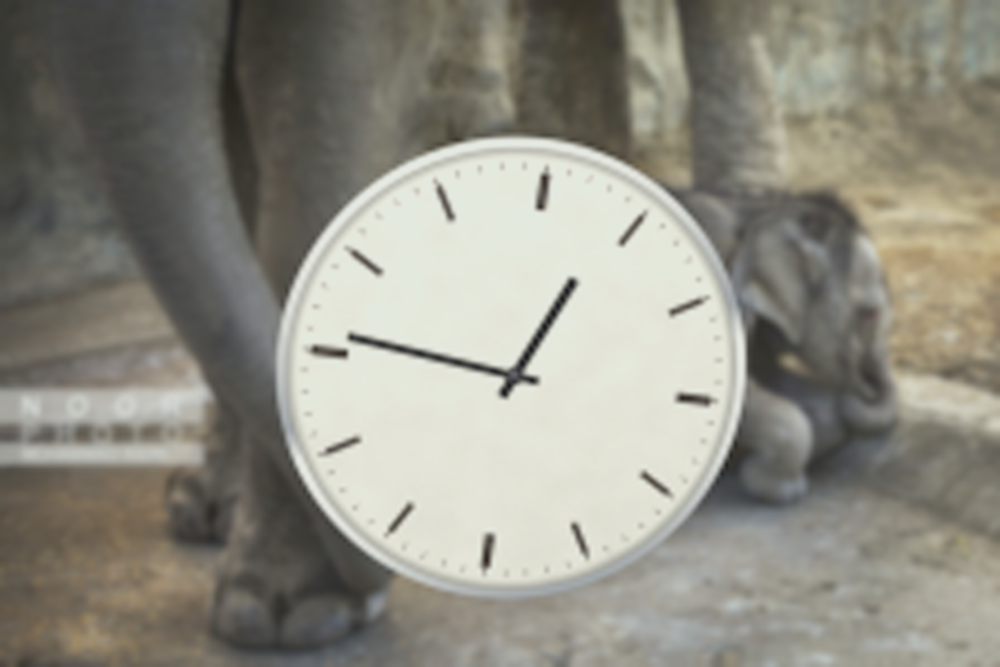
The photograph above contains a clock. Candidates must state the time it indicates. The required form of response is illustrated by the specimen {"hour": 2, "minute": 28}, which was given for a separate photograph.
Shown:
{"hour": 12, "minute": 46}
